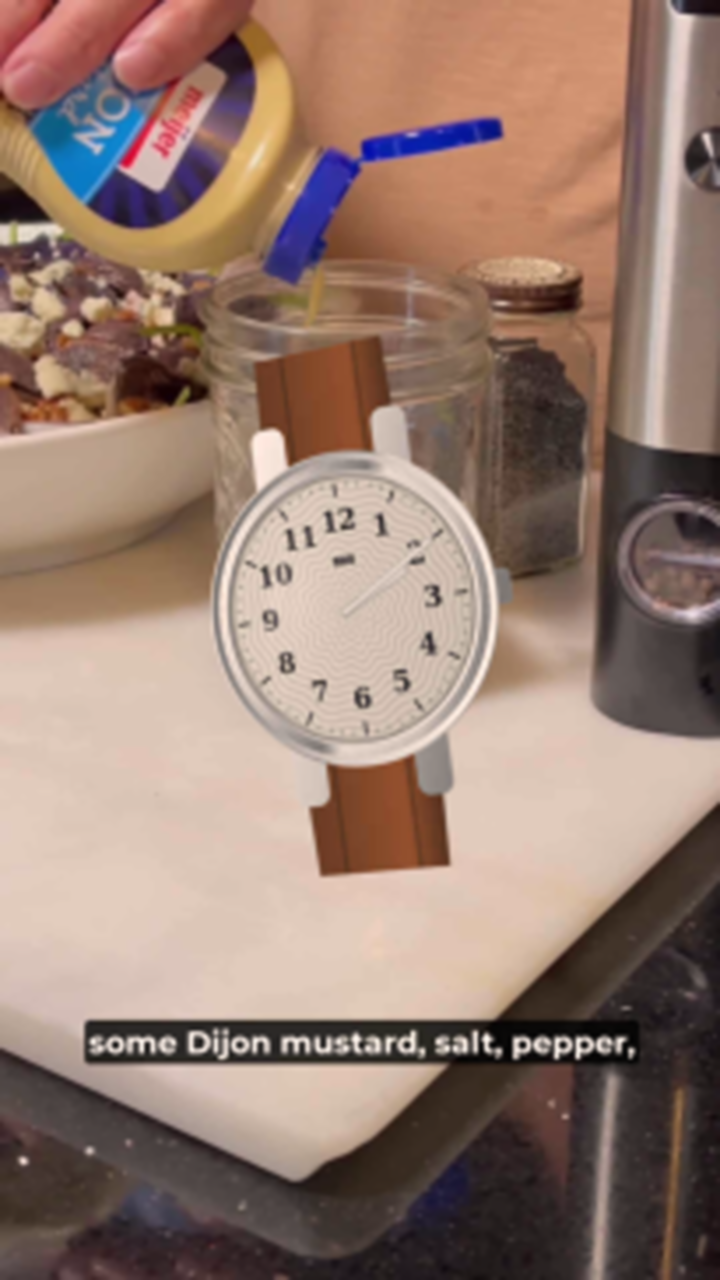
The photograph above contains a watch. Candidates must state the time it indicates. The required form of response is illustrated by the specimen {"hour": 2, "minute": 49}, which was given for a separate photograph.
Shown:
{"hour": 2, "minute": 10}
